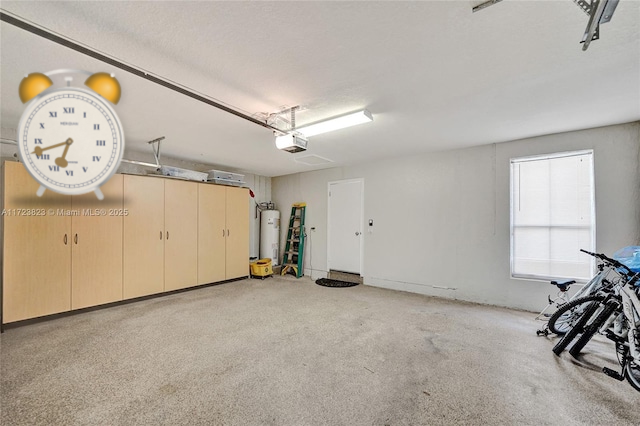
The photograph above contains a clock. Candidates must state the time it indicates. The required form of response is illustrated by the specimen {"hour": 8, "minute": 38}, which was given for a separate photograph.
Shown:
{"hour": 6, "minute": 42}
